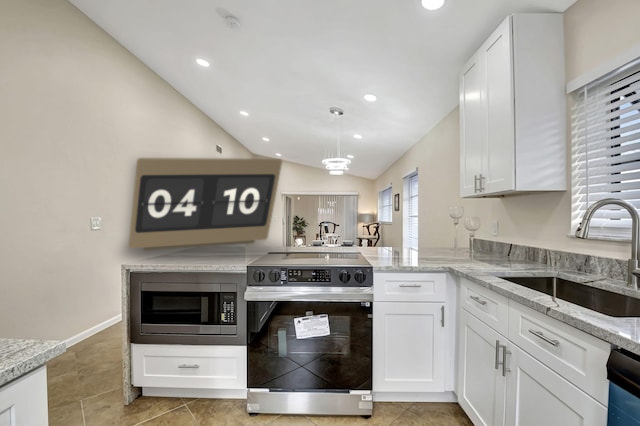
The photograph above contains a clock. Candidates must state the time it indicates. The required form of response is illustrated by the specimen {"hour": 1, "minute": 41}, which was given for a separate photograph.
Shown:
{"hour": 4, "minute": 10}
